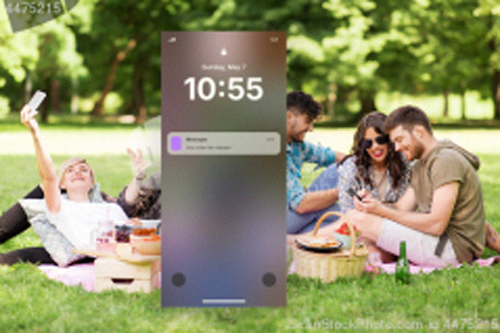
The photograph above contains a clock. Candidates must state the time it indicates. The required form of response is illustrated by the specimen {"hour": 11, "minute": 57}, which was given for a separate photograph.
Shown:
{"hour": 10, "minute": 55}
